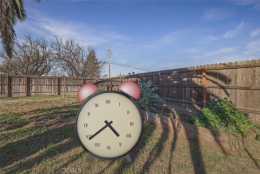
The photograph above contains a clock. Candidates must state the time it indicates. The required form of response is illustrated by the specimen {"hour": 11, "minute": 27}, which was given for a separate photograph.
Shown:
{"hour": 4, "minute": 39}
